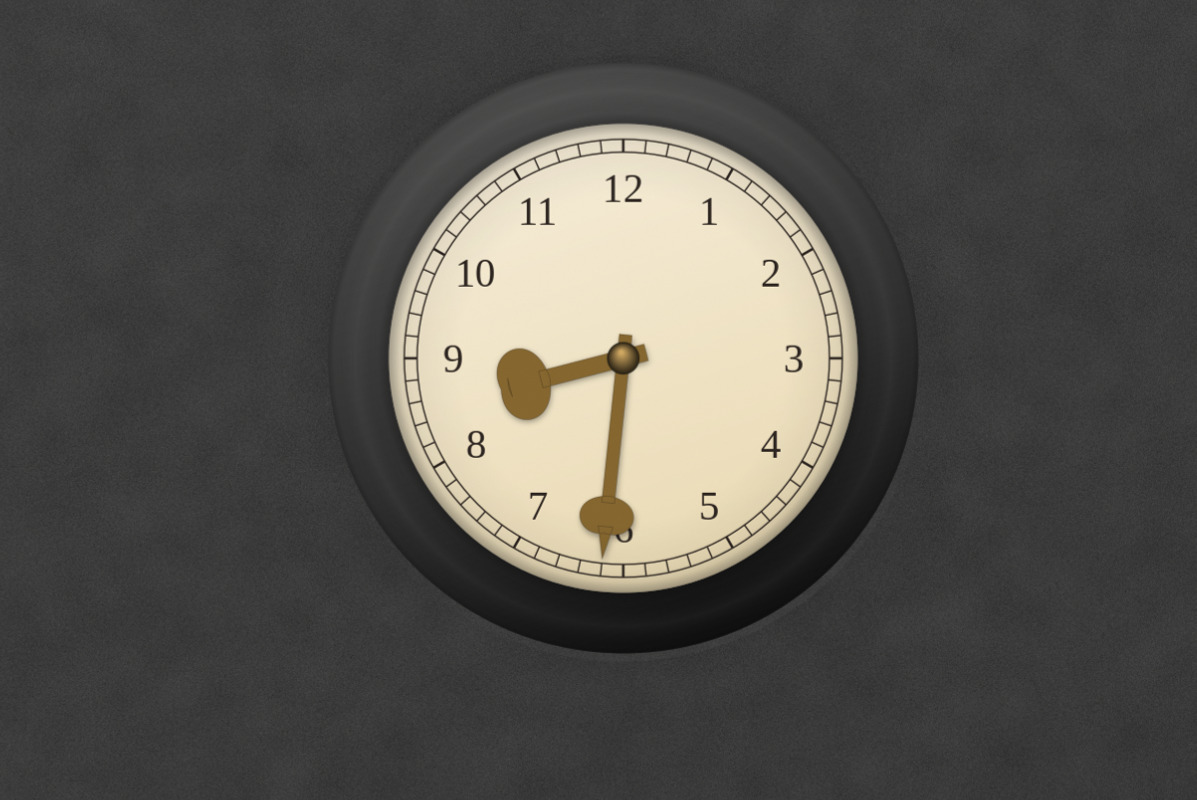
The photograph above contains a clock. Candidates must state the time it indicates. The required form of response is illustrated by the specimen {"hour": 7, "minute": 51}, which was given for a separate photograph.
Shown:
{"hour": 8, "minute": 31}
